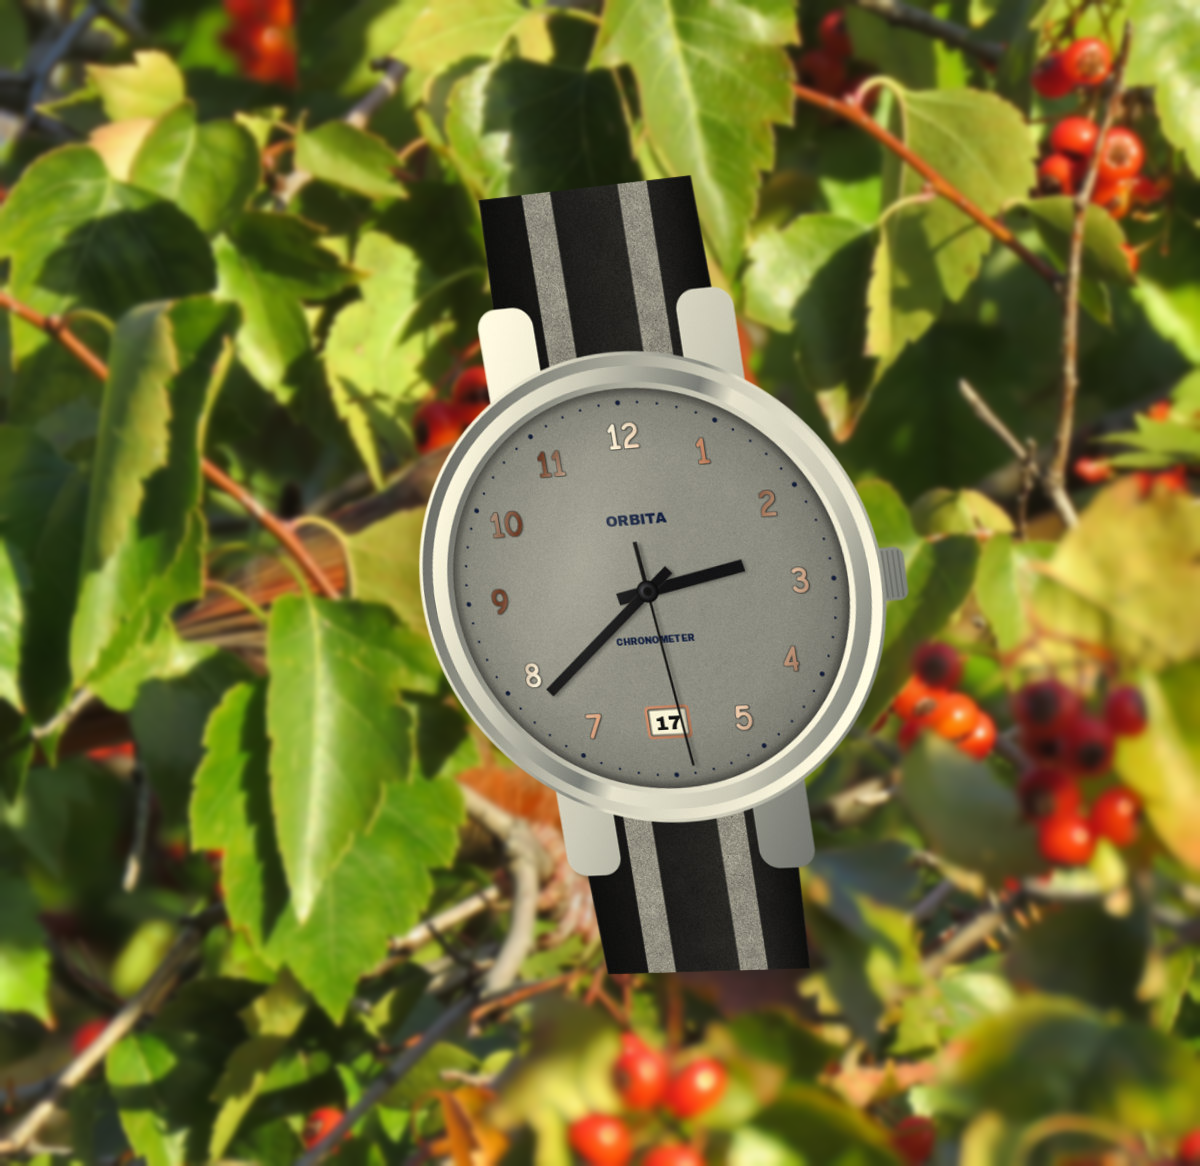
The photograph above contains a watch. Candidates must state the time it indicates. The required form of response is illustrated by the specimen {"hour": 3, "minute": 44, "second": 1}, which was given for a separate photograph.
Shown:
{"hour": 2, "minute": 38, "second": 29}
